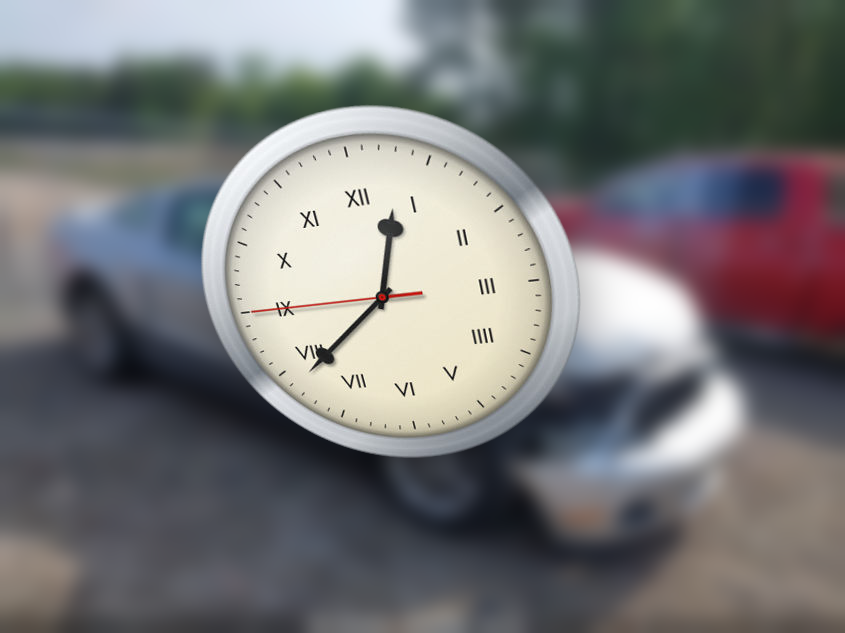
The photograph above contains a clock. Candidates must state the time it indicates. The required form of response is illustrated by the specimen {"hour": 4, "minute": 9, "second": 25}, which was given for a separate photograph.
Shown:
{"hour": 12, "minute": 38, "second": 45}
